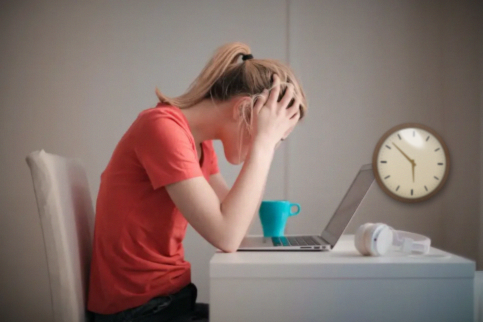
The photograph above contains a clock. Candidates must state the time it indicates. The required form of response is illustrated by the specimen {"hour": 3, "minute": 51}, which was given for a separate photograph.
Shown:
{"hour": 5, "minute": 52}
